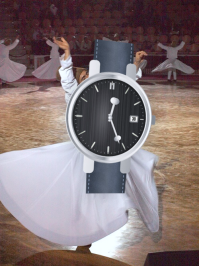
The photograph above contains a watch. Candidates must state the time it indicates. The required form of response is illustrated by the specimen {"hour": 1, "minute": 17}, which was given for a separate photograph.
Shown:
{"hour": 12, "minute": 26}
